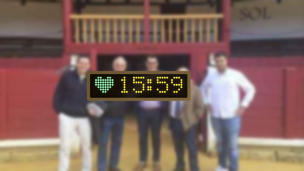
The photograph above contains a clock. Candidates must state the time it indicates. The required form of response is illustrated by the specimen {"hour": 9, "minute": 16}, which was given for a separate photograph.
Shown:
{"hour": 15, "minute": 59}
